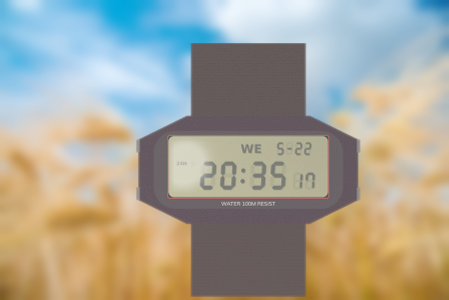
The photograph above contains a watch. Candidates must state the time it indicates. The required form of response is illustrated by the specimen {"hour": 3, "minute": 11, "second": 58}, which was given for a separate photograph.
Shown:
{"hour": 20, "minute": 35, "second": 17}
